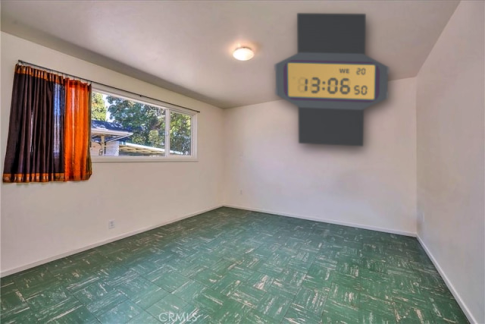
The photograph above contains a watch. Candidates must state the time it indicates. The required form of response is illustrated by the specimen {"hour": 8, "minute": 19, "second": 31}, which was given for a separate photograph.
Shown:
{"hour": 13, "minute": 6, "second": 50}
